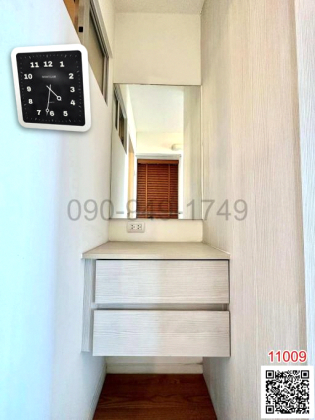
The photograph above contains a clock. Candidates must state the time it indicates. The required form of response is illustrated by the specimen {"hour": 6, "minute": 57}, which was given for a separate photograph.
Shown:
{"hour": 4, "minute": 32}
